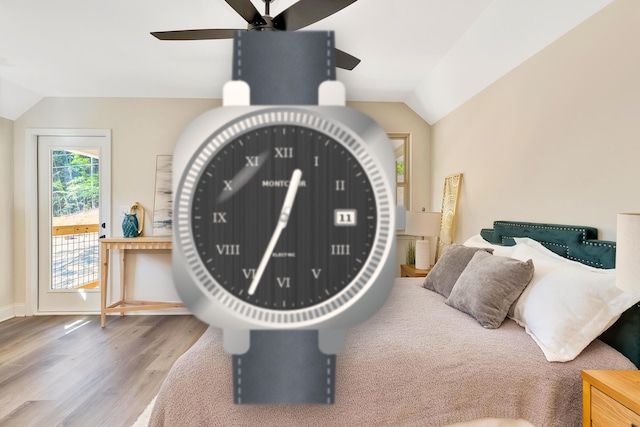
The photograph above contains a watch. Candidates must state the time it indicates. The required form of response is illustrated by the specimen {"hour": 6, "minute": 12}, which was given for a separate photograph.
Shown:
{"hour": 12, "minute": 34}
